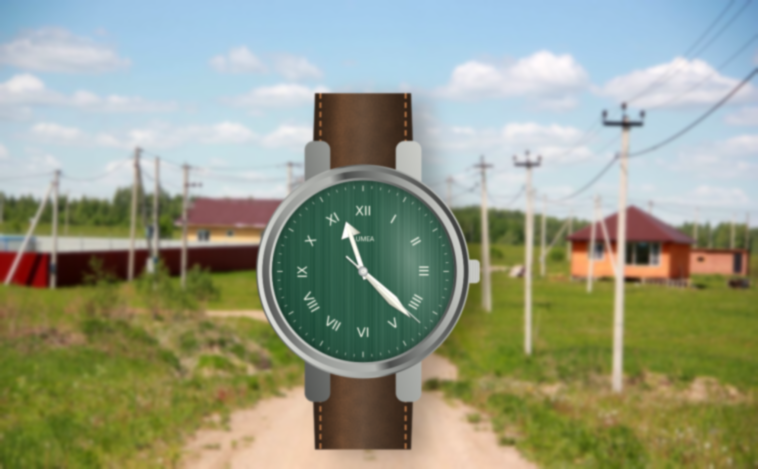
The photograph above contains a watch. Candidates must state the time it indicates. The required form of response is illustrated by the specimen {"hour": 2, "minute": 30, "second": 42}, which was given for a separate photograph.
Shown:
{"hour": 11, "minute": 22, "second": 22}
